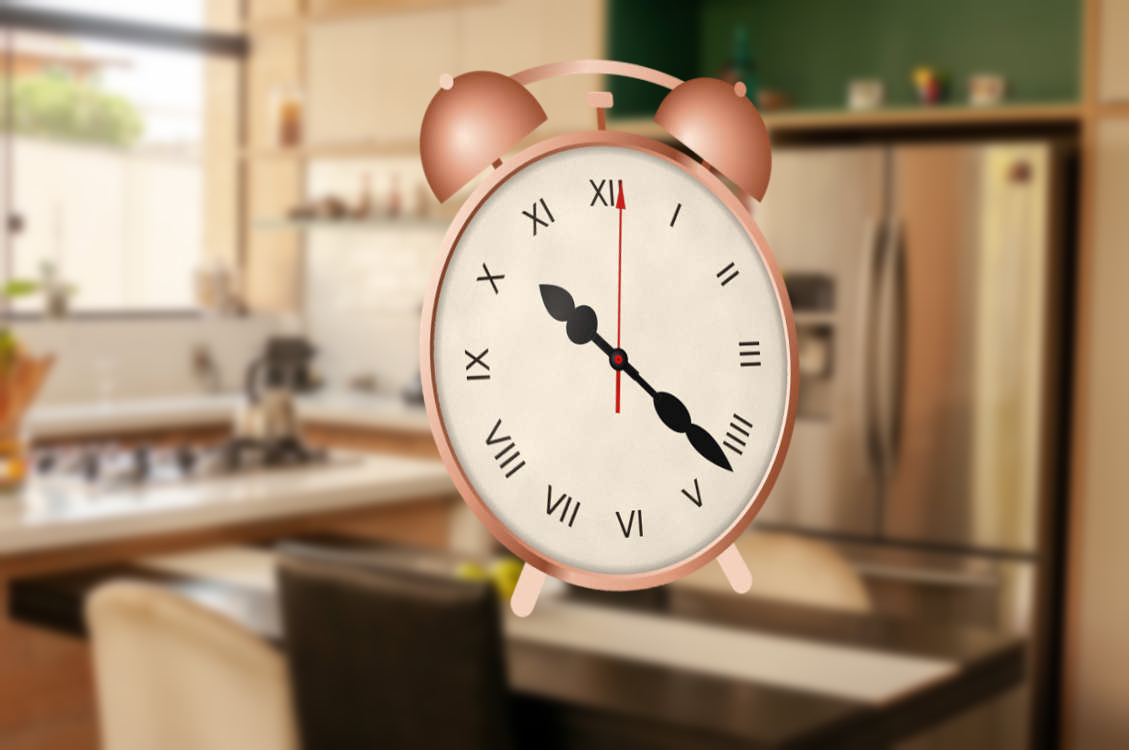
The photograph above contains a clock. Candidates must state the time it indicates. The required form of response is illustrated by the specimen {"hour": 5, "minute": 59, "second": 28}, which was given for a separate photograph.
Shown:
{"hour": 10, "minute": 22, "second": 1}
